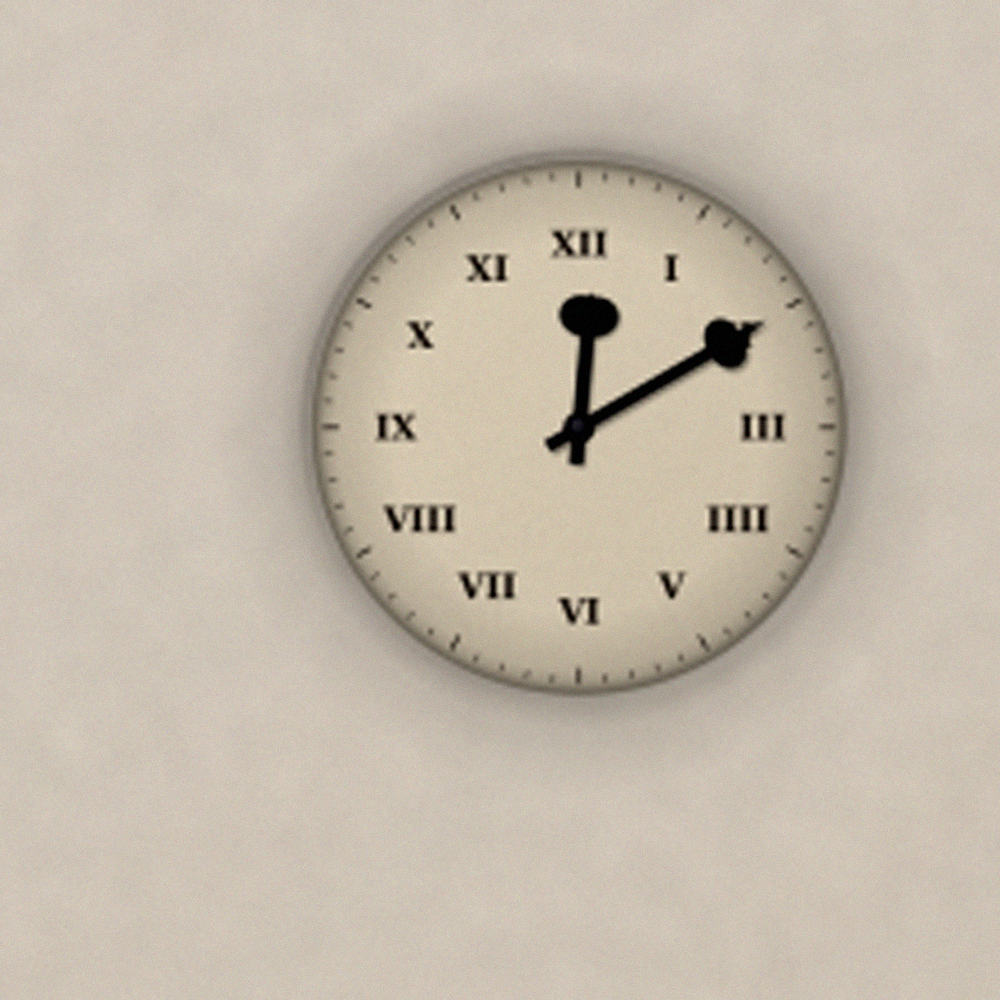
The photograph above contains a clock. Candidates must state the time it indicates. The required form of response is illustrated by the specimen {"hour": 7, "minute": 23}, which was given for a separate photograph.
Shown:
{"hour": 12, "minute": 10}
